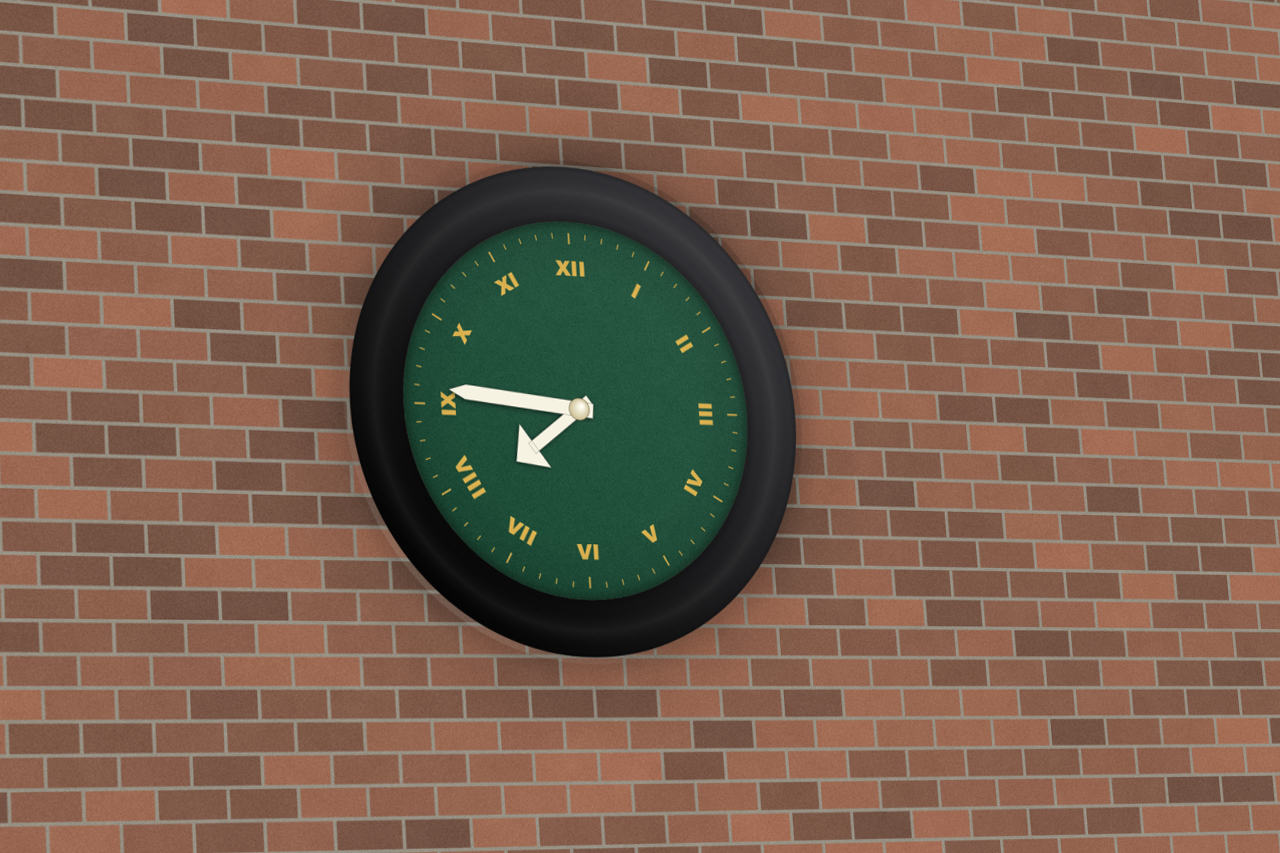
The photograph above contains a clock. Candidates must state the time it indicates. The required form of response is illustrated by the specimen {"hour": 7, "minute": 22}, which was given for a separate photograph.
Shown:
{"hour": 7, "minute": 46}
